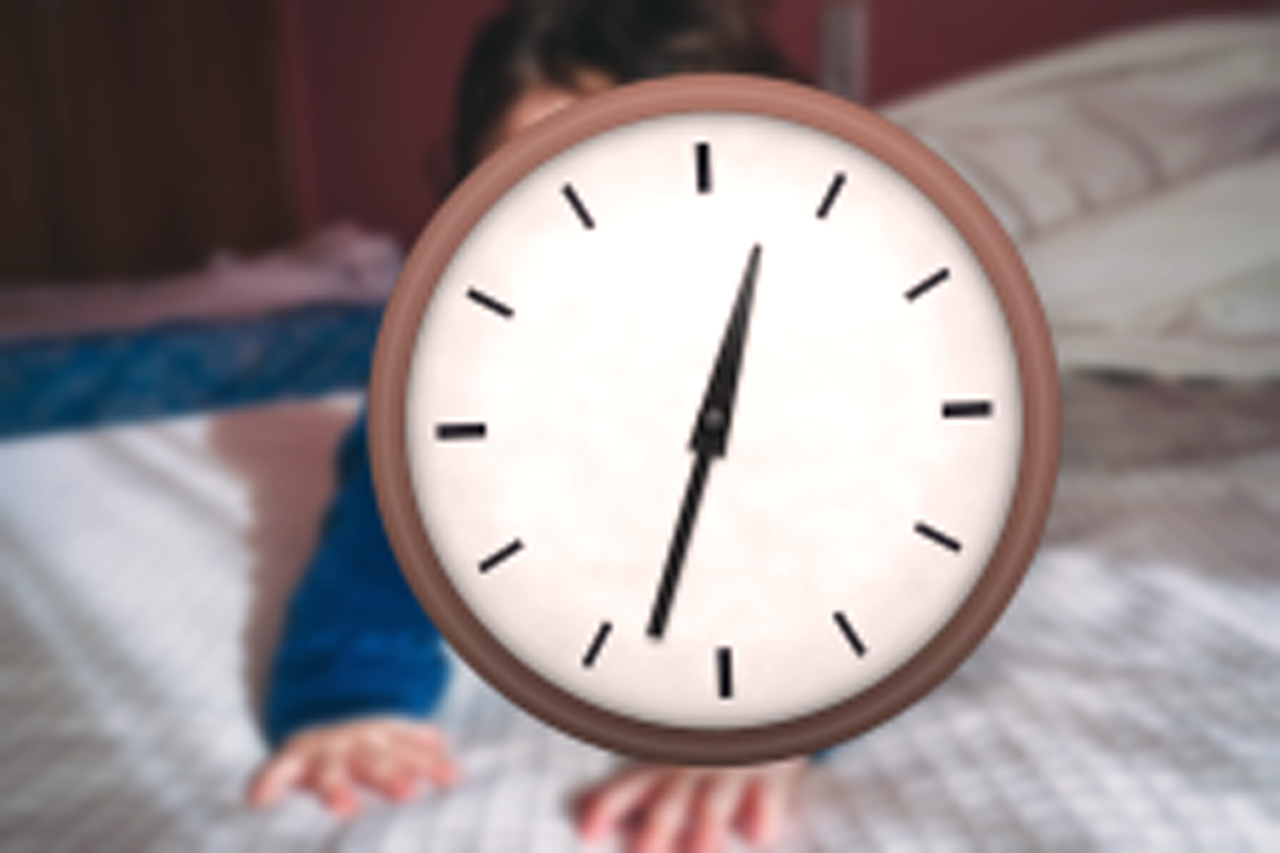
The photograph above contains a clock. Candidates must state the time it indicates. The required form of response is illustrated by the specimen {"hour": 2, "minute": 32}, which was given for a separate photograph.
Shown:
{"hour": 12, "minute": 33}
